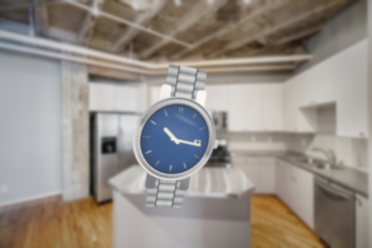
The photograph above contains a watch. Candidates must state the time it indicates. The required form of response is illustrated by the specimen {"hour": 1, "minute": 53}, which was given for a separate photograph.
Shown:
{"hour": 10, "minute": 16}
